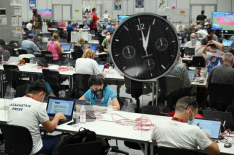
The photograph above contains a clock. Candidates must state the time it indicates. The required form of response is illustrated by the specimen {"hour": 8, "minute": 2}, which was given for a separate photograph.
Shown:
{"hour": 12, "minute": 4}
